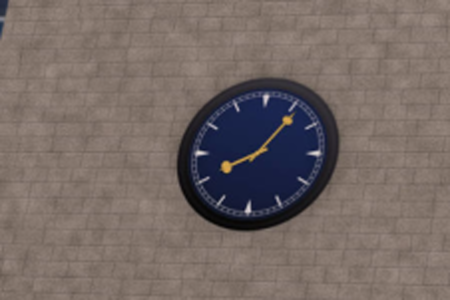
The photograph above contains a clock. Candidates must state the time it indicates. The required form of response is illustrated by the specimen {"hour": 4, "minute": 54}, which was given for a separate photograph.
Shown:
{"hour": 8, "minute": 6}
